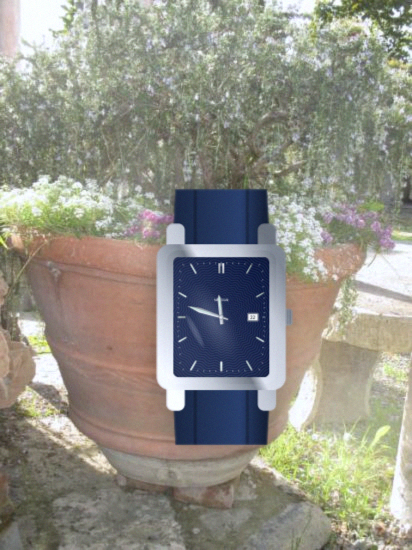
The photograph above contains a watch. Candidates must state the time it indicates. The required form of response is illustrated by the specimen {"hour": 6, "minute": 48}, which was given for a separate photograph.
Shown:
{"hour": 11, "minute": 48}
